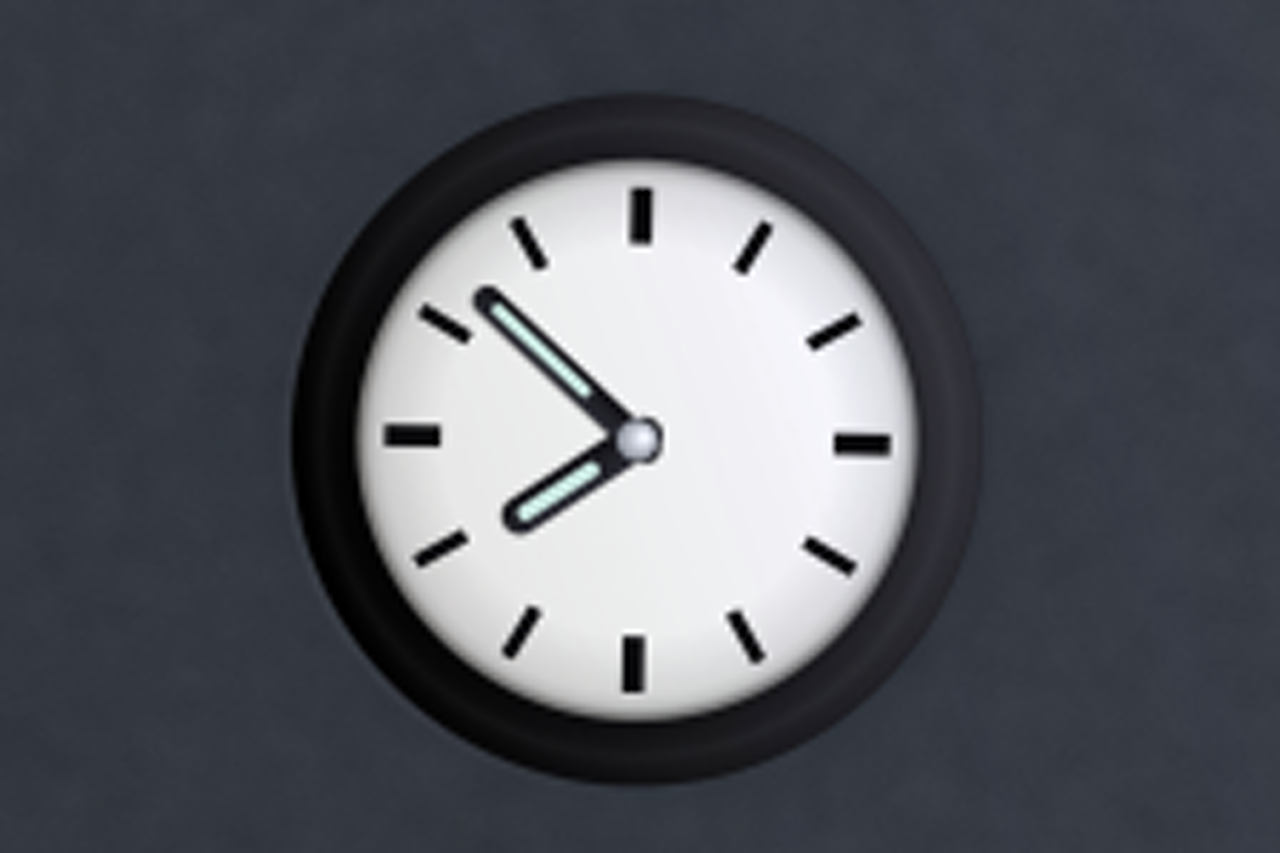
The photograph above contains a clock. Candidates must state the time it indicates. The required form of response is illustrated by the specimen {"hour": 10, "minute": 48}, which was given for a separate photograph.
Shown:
{"hour": 7, "minute": 52}
